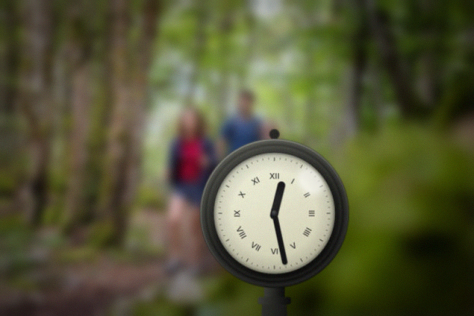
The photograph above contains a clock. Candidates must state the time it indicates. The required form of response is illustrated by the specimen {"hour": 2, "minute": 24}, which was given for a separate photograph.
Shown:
{"hour": 12, "minute": 28}
